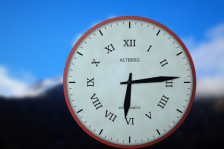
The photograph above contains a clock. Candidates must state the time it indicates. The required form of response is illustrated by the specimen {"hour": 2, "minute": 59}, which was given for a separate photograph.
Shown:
{"hour": 6, "minute": 14}
